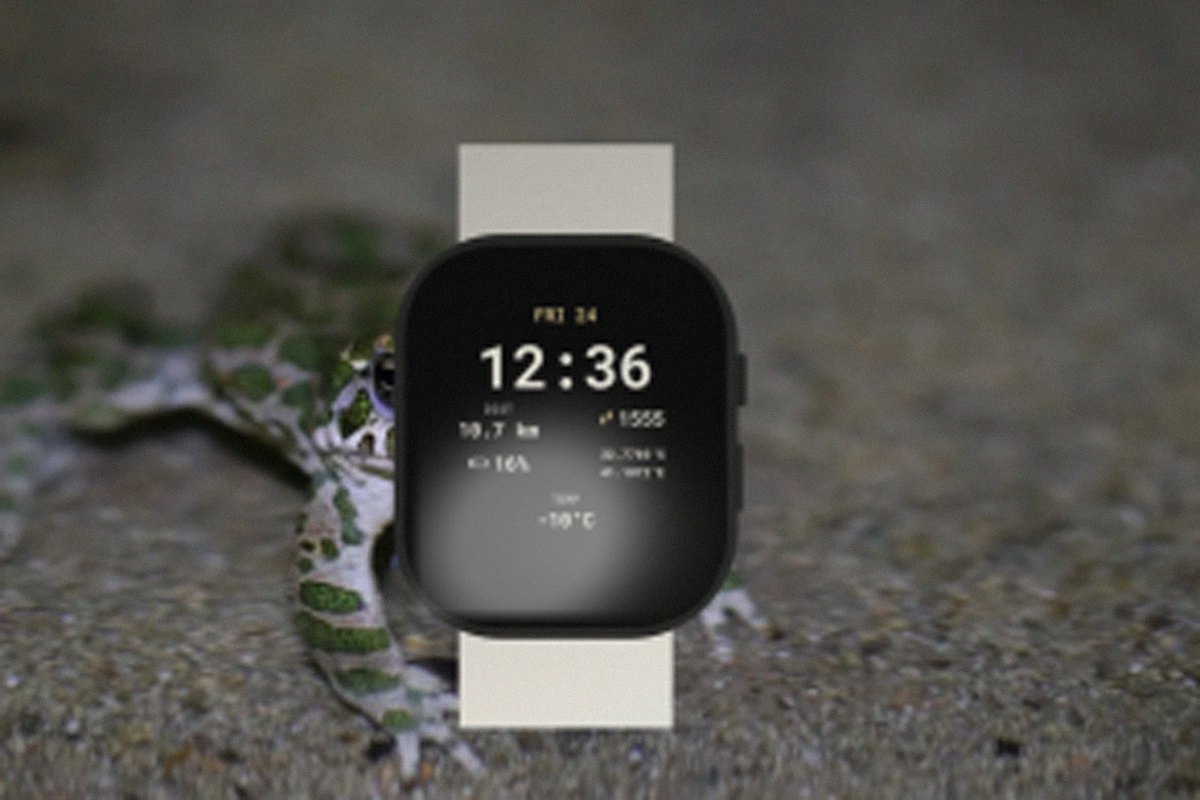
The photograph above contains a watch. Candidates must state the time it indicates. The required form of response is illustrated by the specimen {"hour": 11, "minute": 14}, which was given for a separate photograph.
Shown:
{"hour": 12, "minute": 36}
